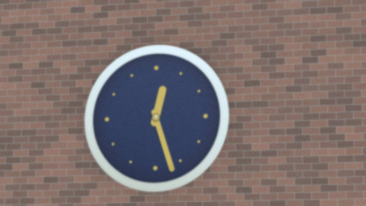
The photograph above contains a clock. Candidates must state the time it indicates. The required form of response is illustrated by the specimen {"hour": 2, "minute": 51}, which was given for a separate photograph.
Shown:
{"hour": 12, "minute": 27}
